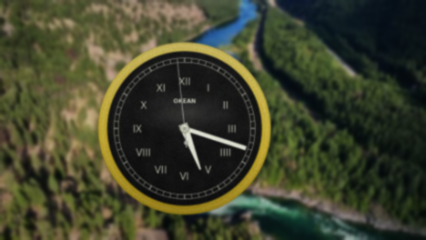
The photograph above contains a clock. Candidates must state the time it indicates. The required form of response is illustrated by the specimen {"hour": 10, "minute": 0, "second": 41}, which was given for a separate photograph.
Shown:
{"hour": 5, "minute": 17, "second": 59}
